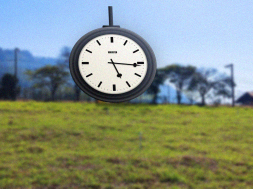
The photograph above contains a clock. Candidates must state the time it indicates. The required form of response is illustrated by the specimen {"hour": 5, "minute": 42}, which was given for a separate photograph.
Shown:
{"hour": 5, "minute": 16}
